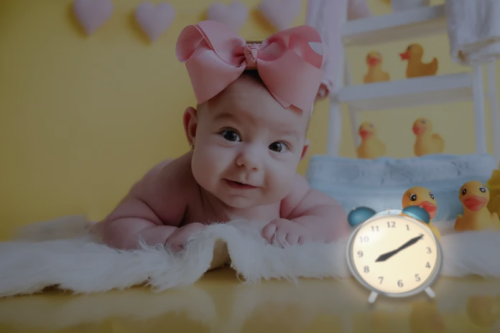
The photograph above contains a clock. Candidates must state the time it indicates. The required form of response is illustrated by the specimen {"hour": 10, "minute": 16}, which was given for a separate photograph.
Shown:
{"hour": 8, "minute": 10}
